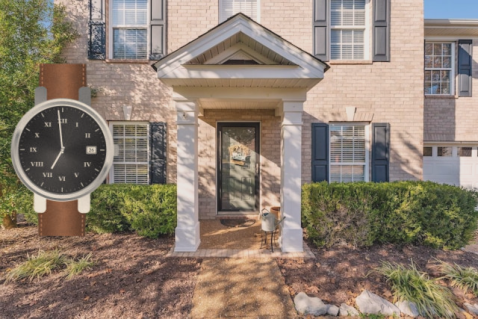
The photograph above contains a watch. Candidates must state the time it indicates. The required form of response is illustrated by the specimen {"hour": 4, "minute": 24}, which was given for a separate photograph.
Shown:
{"hour": 6, "minute": 59}
